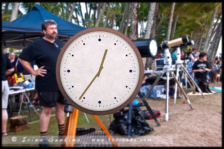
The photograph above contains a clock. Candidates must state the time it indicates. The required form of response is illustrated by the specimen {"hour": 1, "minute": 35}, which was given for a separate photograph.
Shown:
{"hour": 12, "minute": 36}
